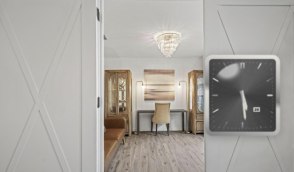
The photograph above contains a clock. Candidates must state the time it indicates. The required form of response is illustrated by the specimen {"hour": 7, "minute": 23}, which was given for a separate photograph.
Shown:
{"hour": 5, "minute": 29}
